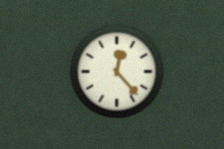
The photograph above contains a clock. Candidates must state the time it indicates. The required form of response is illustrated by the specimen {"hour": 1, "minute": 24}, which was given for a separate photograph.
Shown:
{"hour": 12, "minute": 23}
